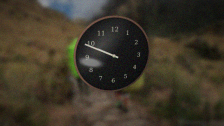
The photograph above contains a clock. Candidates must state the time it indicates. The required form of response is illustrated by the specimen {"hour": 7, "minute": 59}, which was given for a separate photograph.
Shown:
{"hour": 9, "minute": 49}
